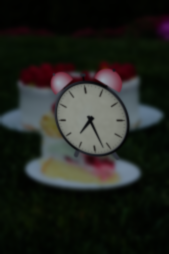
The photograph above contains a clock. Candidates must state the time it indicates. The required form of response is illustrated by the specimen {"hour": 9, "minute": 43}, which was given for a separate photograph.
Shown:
{"hour": 7, "minute": 27}
